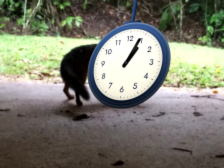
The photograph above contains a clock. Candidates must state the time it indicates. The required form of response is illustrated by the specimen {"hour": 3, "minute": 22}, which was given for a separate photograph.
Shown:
{"hour": 1, "minute": 4}
